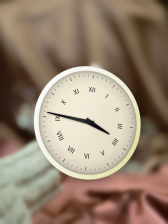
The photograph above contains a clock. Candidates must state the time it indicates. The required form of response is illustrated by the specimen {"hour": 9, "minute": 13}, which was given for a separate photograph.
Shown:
{"hour": 3, "minute": 46}
